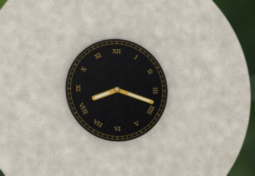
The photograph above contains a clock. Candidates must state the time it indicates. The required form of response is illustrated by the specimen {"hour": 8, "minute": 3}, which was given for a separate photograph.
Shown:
{"hour": 8, "minute": 18}
